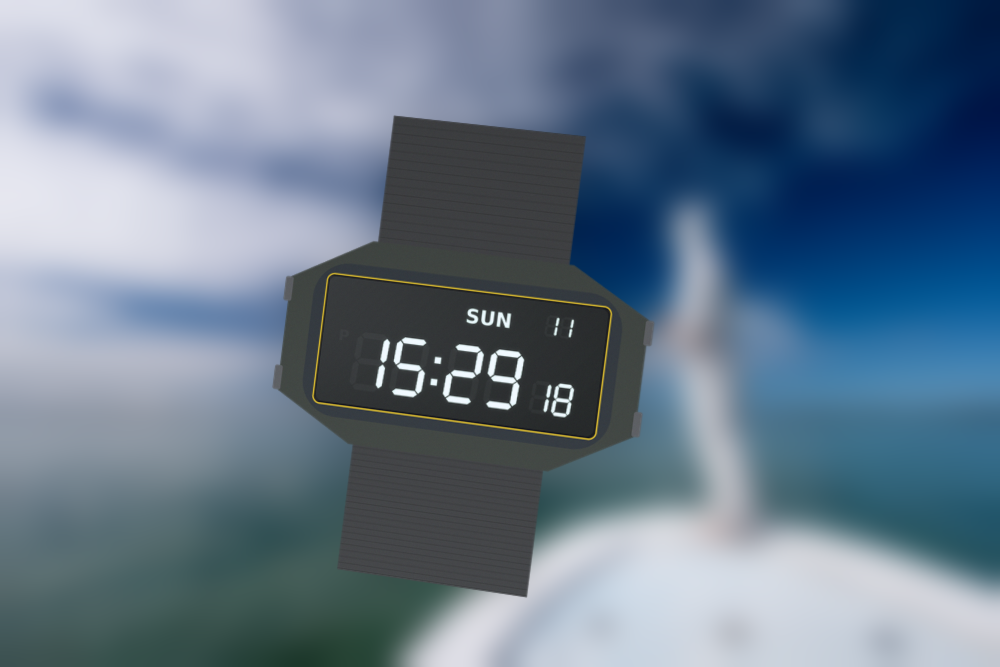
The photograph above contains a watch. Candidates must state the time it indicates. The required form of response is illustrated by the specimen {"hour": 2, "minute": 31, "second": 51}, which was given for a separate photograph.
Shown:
{"hour": 15, "minute": 29, "second": 18}
